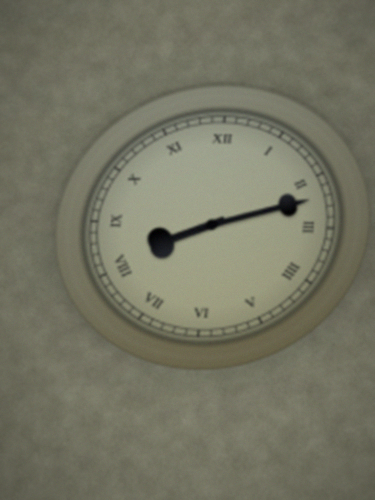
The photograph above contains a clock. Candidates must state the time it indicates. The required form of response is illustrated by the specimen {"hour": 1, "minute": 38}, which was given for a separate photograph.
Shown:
{"hour": 8, "minute": 12}
